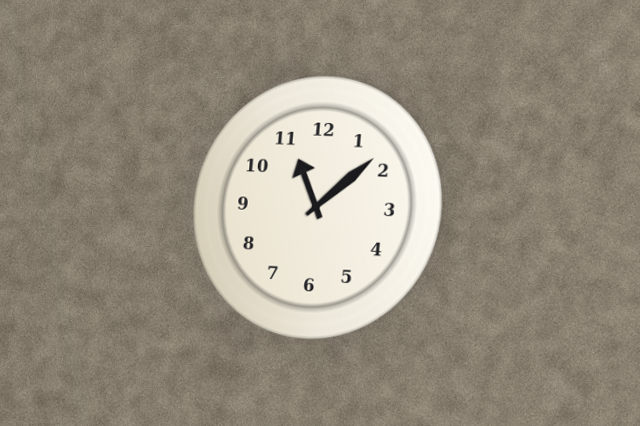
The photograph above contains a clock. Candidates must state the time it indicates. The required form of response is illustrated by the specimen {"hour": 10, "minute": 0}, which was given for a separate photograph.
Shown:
{"hour": 11, "minute": 8}
